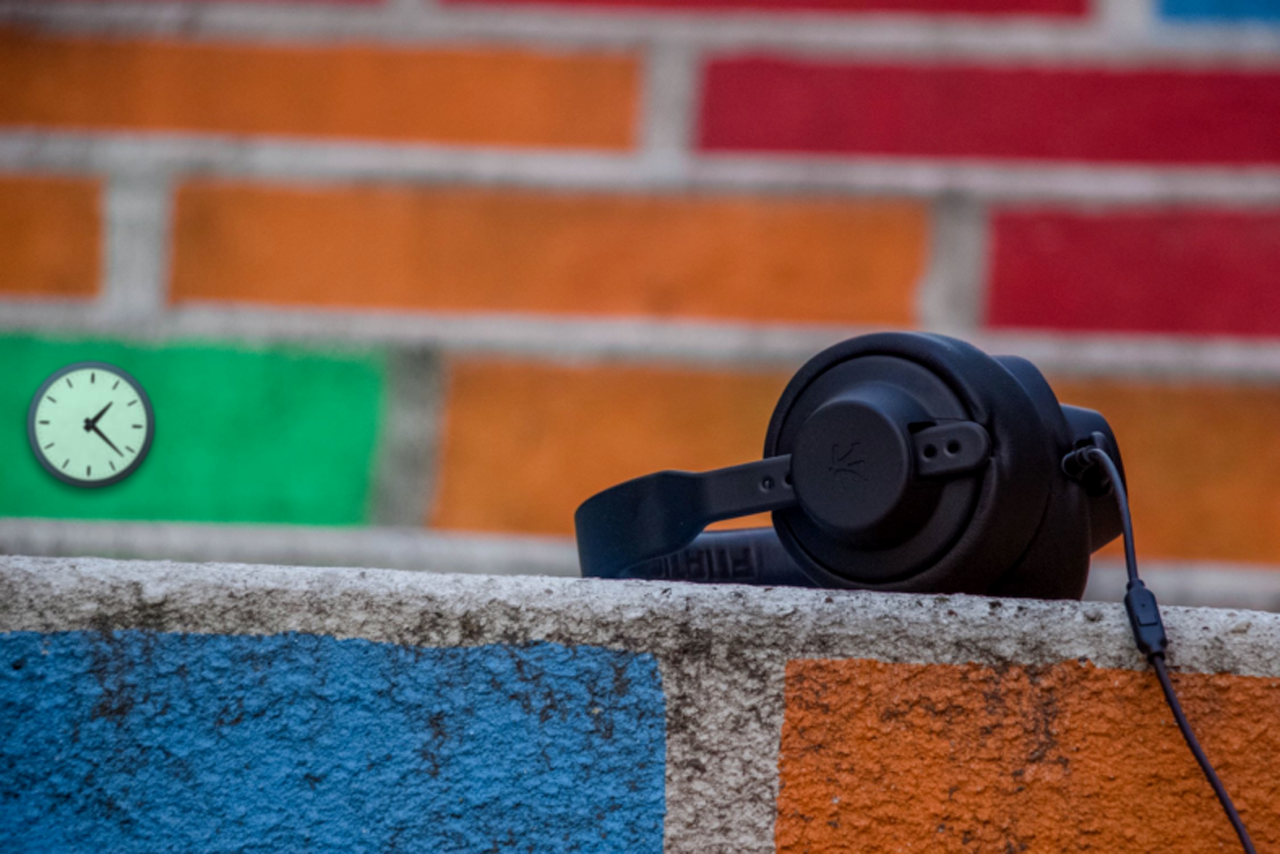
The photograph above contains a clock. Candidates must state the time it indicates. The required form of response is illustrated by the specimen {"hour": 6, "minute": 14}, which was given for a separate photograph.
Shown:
{"hour": 1, "minute": 22}
